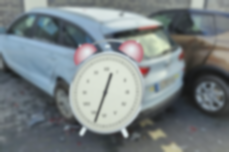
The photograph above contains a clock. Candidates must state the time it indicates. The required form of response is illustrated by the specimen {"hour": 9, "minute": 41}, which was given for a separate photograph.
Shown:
{"hour": 12, "minute": 33}
